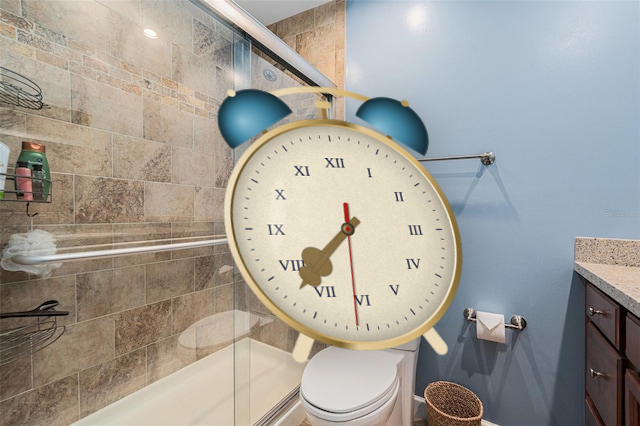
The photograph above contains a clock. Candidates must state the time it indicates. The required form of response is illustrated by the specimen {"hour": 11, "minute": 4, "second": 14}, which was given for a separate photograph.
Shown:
{"hour": 7, "minute": 37, "second": 31}
